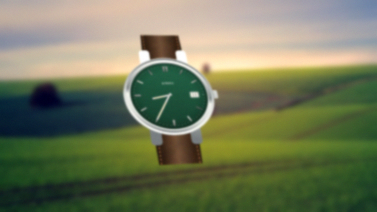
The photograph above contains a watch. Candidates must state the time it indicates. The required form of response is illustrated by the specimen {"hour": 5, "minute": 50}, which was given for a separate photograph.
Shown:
{"hour": 8, "minute": 35}
